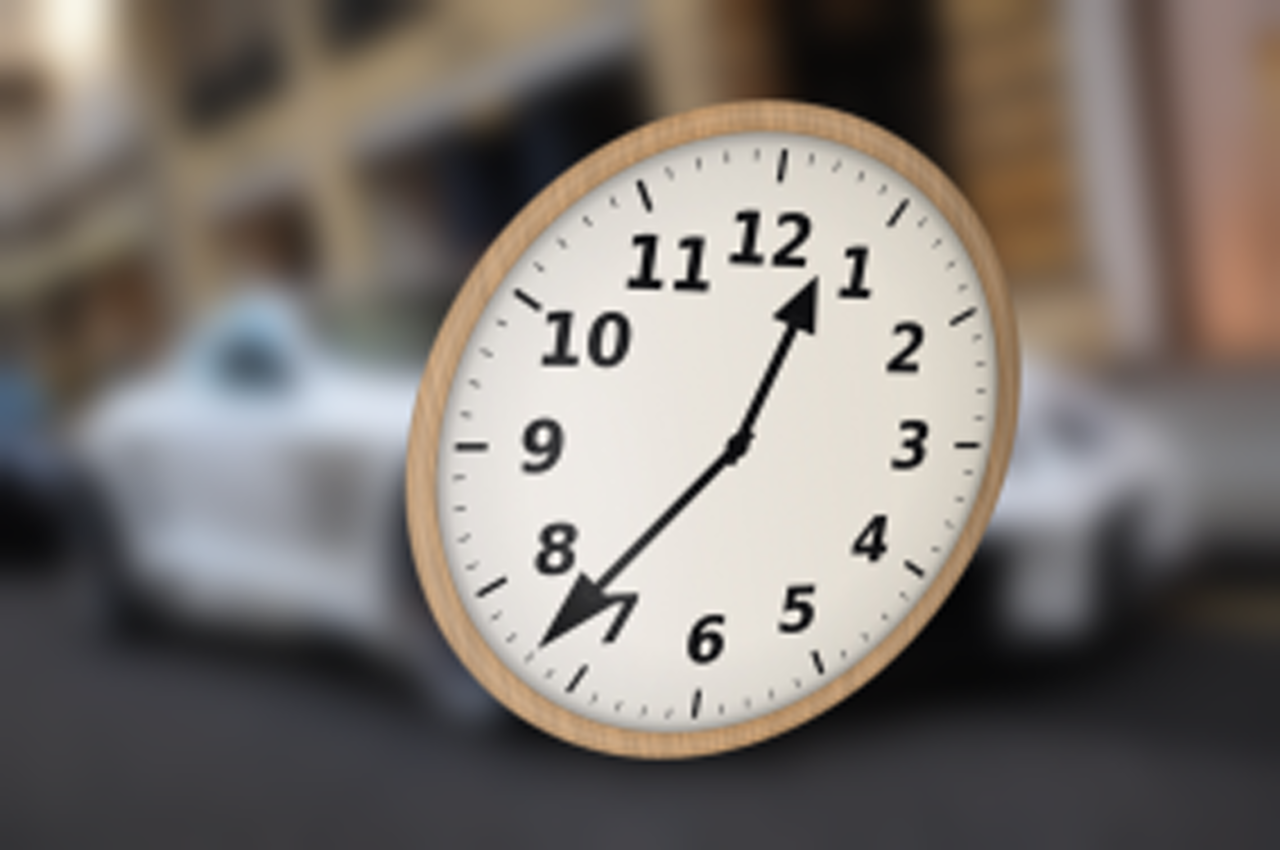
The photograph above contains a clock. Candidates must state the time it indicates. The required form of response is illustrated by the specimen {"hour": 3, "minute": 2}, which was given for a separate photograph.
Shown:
{"hour": 12, "minute": 37}
